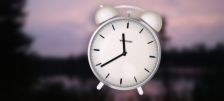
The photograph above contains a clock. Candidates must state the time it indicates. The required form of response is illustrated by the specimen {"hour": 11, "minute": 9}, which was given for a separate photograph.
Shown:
{"hour": 11, "minute": 39}
